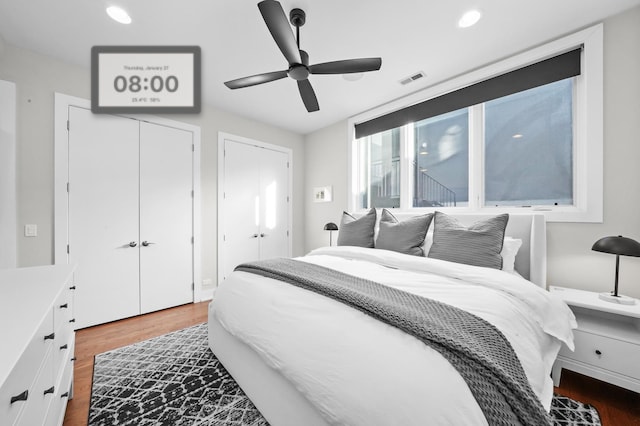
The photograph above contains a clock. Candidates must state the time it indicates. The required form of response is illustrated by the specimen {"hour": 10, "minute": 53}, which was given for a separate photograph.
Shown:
{"hour": 8, "minute": 0}
